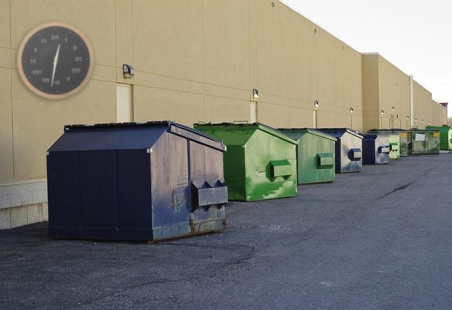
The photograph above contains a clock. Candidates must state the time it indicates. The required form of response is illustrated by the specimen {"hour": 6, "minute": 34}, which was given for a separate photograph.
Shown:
{"hour": 12, "minute": 32}
